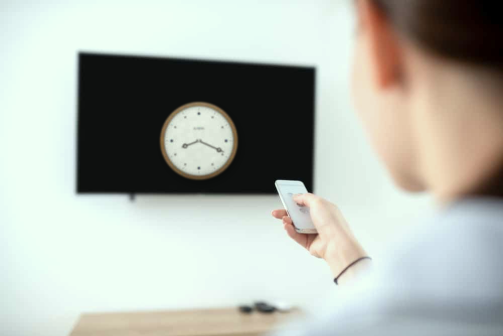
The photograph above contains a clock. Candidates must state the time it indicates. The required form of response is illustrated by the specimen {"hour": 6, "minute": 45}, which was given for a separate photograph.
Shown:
{"hour": 8, "minute": 19}
